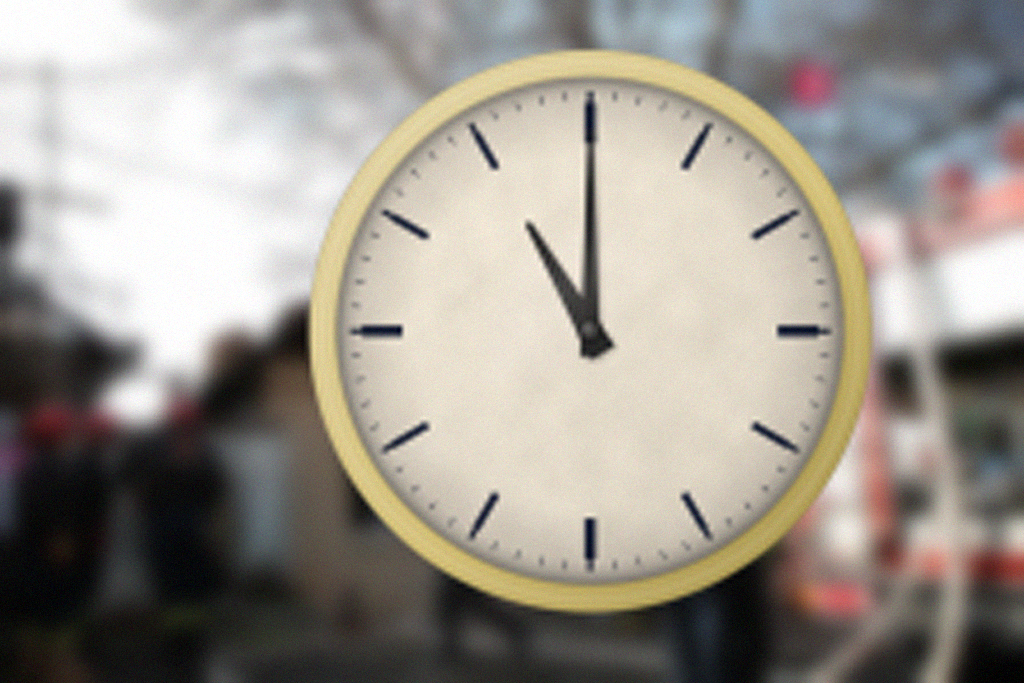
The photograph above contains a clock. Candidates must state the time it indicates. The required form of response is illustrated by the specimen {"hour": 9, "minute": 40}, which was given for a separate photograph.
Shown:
{"hour": 11, "minute": 0}
